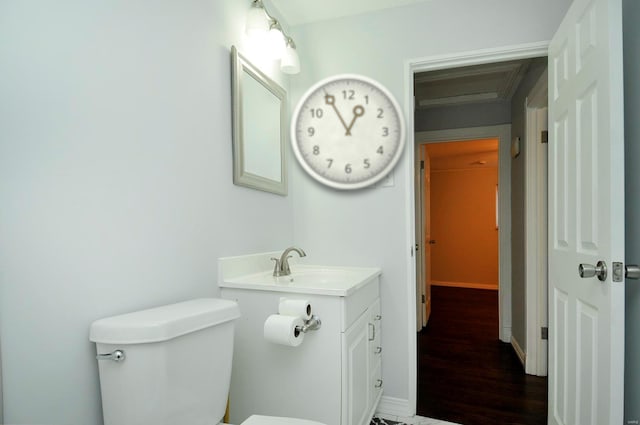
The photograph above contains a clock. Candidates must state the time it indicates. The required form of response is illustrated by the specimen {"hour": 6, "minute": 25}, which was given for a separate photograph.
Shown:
{"hour": 12, "minute": 55}
